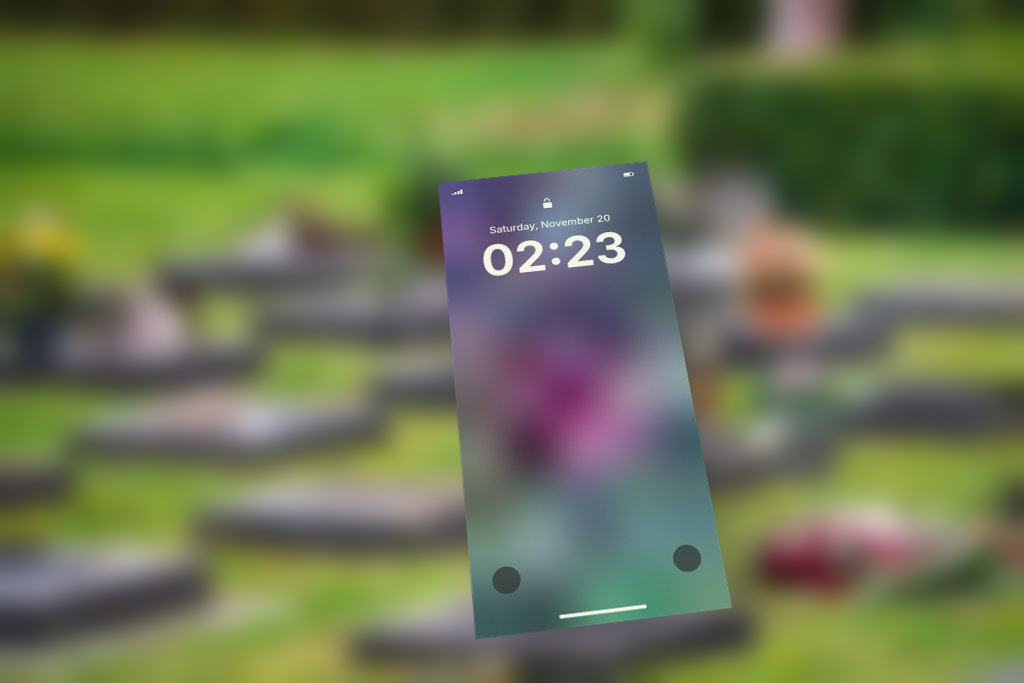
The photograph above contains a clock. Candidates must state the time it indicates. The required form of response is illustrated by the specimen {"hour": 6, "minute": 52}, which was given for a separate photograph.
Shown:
{"hour": 2, "minute": 23}
